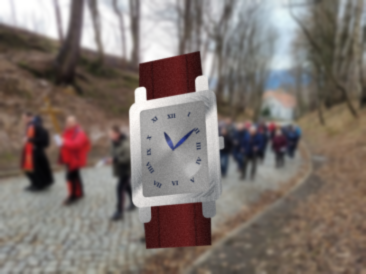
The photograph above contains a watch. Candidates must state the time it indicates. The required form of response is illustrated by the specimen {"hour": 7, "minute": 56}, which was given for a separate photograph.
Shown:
{"hour": 11, "minute": 9}
